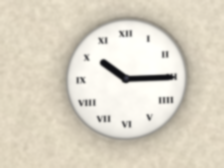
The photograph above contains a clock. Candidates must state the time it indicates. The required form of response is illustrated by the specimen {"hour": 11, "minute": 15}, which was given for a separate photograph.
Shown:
{"hour": 10, "minute": 15}
